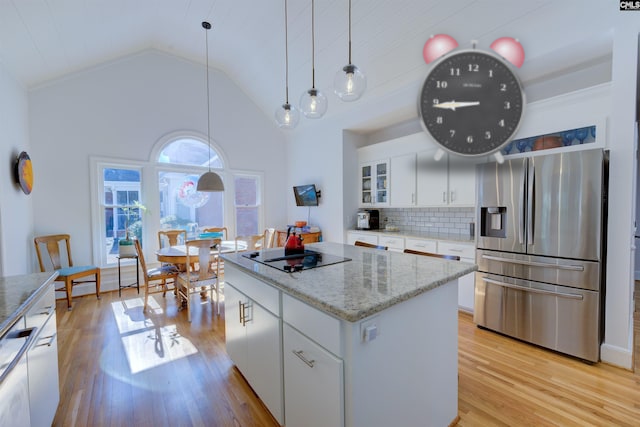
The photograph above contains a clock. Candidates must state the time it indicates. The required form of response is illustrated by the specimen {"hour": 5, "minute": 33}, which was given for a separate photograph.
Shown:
{"hour": 8, "minute": 44}
